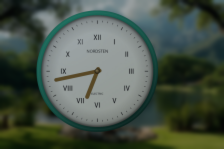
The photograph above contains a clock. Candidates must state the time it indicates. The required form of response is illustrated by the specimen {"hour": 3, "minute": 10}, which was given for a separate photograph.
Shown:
{"hour": 6, "minute": 43}
